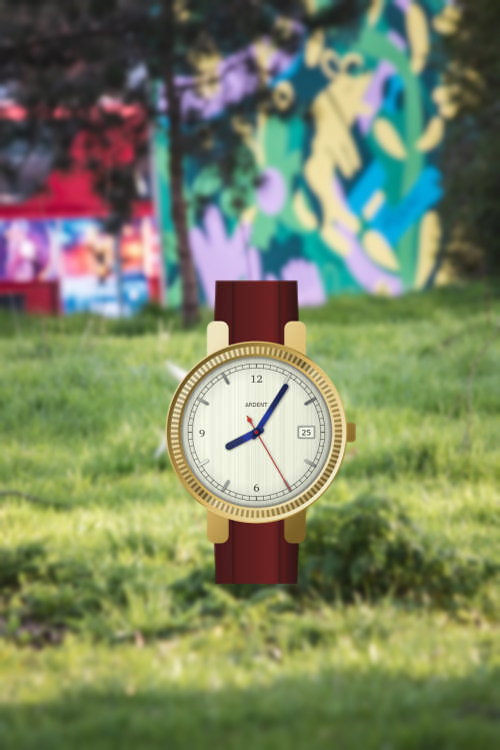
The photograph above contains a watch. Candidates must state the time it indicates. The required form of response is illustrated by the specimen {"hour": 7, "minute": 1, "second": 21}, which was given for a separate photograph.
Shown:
{"hour": 8, "minute": 5, "second": 25}
